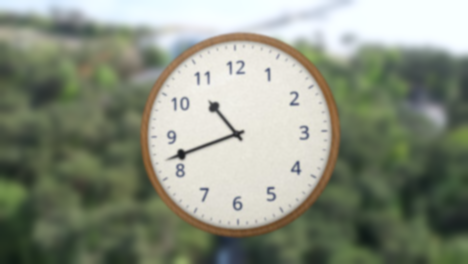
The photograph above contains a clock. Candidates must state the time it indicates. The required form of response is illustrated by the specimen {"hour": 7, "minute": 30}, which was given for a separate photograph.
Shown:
{"hour": 10, "minute": 42}
